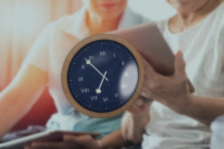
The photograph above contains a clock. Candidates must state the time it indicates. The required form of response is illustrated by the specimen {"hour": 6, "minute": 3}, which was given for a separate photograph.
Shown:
{"hour": 6, "minute": 53}
